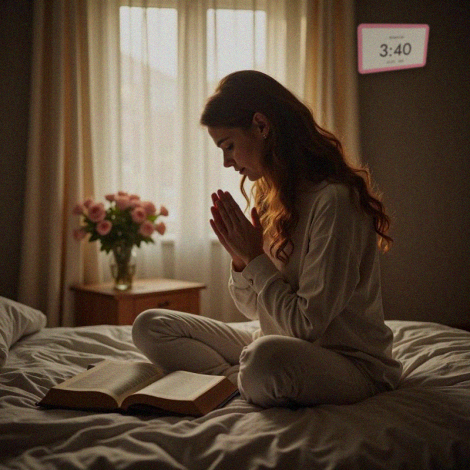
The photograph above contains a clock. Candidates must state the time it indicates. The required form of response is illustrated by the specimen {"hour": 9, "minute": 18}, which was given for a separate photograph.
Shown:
{"hour": 3, "minute": 40}
